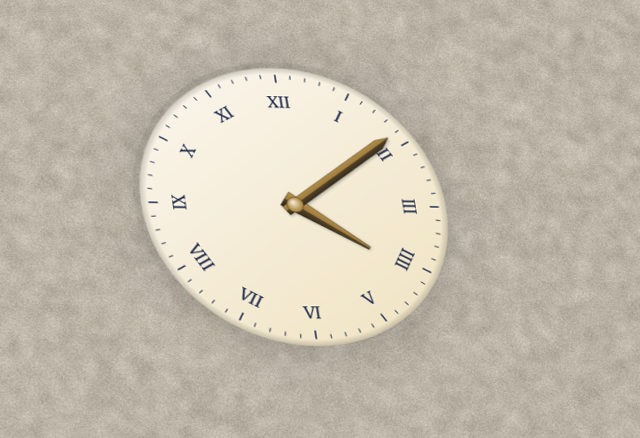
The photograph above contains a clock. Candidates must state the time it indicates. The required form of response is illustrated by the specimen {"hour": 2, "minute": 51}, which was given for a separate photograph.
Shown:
{"hour": 4, "minute": 9}
